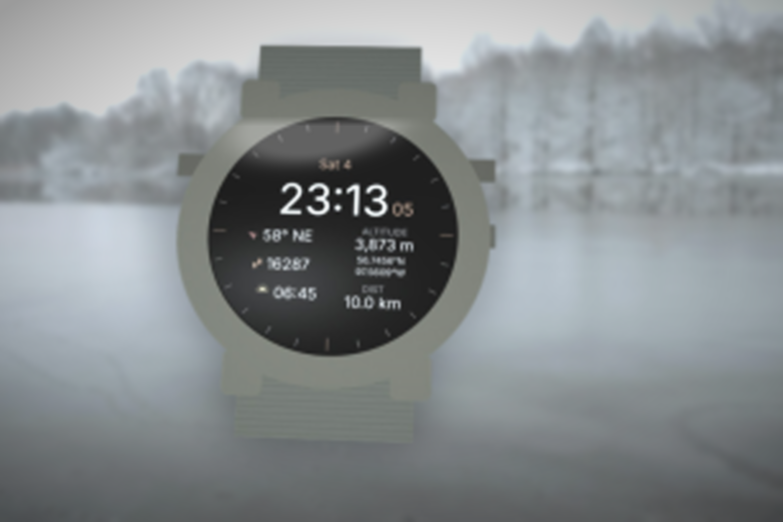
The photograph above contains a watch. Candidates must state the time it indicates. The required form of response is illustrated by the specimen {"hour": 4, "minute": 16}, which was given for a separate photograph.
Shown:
{"hour": 23, "minute": 13}
